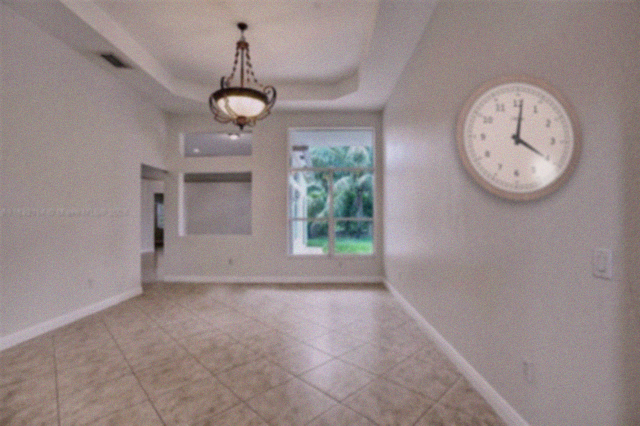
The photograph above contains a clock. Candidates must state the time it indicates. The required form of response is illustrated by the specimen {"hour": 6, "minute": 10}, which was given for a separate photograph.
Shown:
{"hour": 4, "minute": 1}
